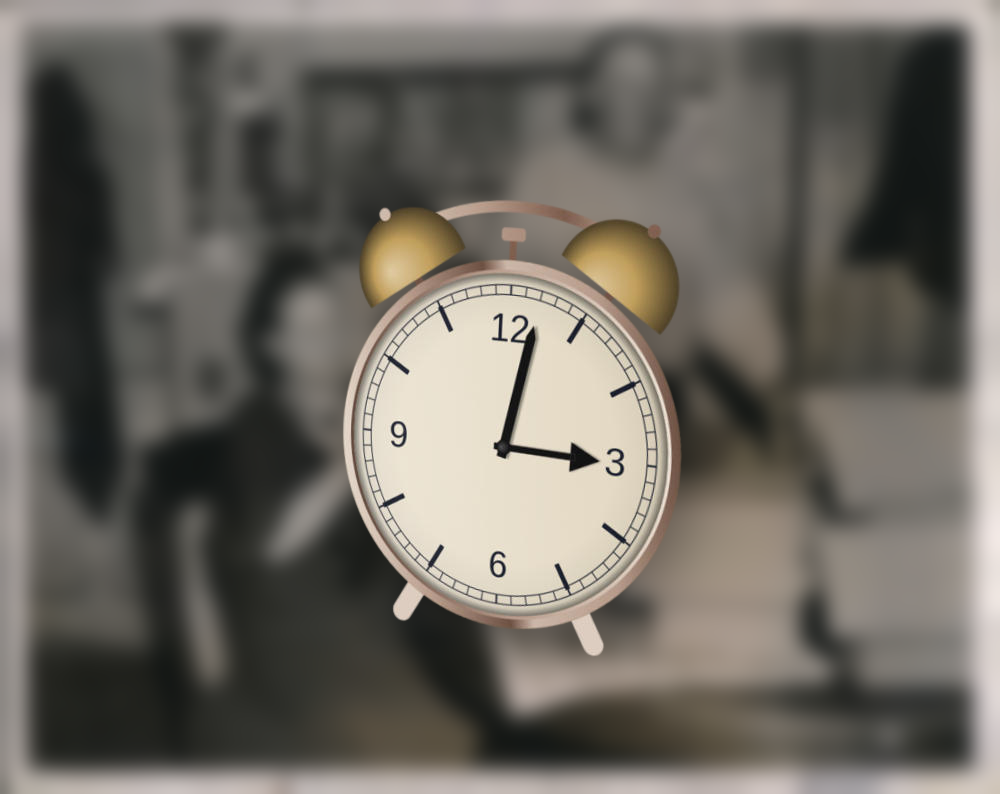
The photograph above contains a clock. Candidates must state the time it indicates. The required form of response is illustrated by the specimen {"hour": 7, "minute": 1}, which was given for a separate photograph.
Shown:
{"hour": 3, "minute": 2}
